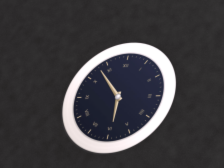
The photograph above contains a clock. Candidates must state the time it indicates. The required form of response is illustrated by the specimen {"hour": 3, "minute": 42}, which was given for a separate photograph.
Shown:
{"hour": 5, "minute": 53}
